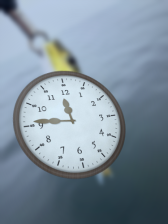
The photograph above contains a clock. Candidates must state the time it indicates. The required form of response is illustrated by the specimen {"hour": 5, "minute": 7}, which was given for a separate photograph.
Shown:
{"hour": 11, "minute": 46}
